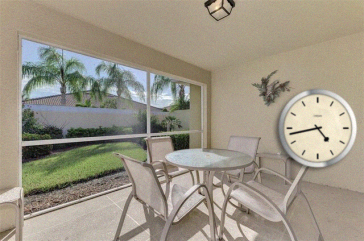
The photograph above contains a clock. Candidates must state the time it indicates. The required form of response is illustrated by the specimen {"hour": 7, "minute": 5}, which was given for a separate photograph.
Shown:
{"hour": 4, "minute": 43}
